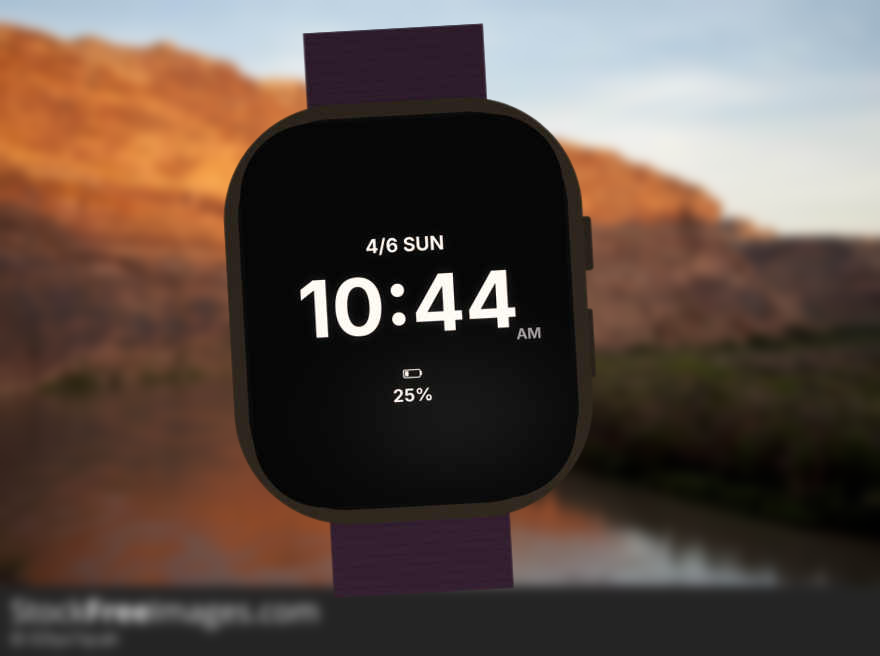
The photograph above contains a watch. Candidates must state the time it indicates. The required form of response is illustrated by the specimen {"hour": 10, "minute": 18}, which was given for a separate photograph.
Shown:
{"hour": 10, "minute": 44}
